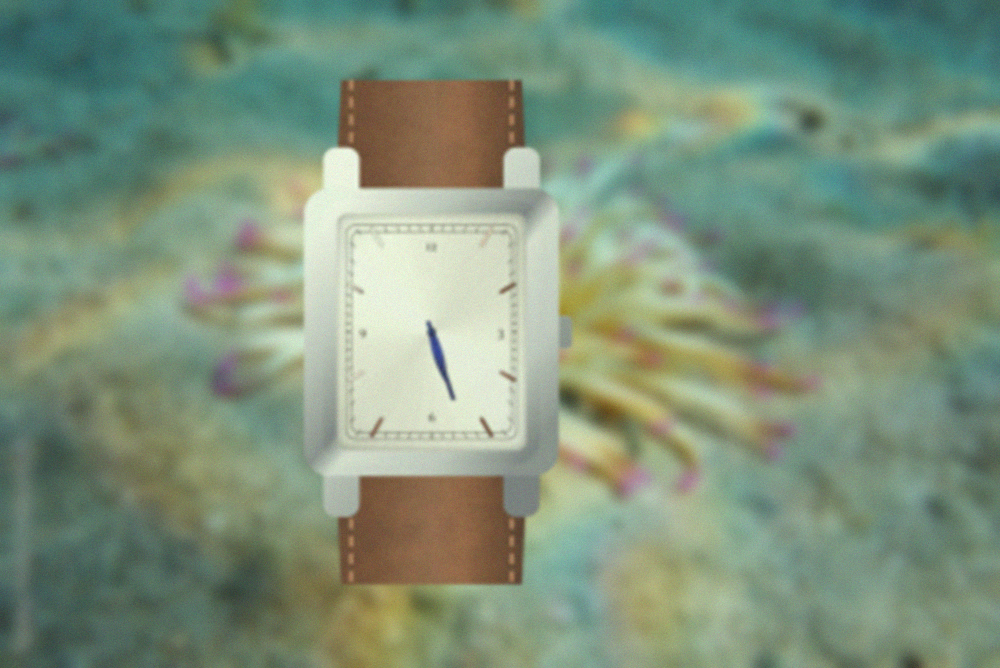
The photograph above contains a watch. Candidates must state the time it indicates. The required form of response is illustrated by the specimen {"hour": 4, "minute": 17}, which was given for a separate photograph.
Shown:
{"hour": 5, "minute": 27}
